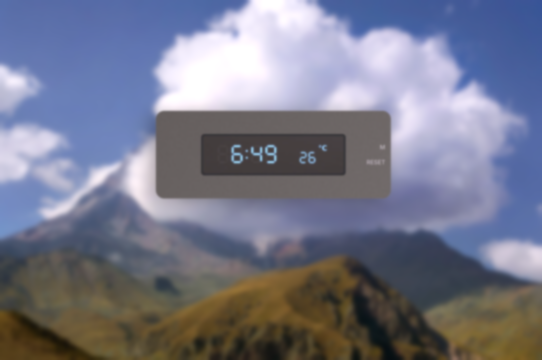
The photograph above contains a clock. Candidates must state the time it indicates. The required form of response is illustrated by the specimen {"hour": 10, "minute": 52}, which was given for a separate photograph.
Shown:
{"hour": 6, "minute": 49}
